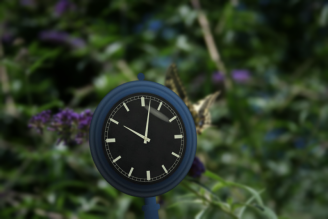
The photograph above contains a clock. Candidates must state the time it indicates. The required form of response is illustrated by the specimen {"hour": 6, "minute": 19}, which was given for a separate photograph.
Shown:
{"hour": 10, "minute": 2}
